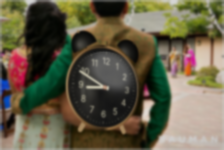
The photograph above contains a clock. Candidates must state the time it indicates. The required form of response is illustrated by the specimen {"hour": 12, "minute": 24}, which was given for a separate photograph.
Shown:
{"hour": 8, "minute": 49}
